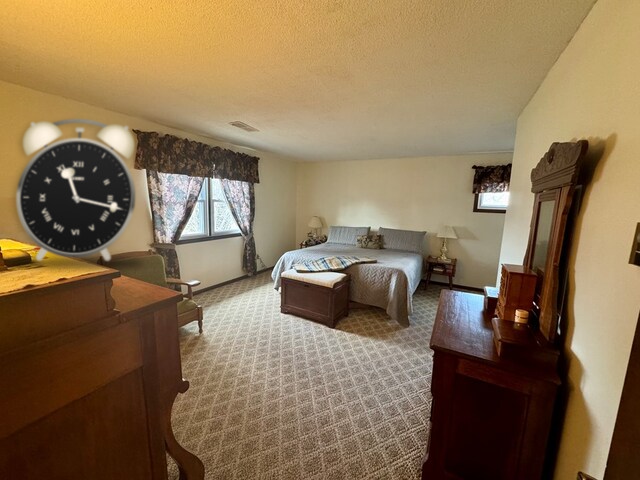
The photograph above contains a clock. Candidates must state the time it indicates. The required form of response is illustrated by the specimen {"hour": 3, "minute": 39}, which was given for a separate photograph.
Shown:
{"hour": 11, "minute": 17}
